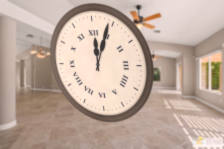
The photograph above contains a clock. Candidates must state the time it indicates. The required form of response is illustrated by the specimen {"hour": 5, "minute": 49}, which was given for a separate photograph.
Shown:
{"hour": 12, "minute": 4}
